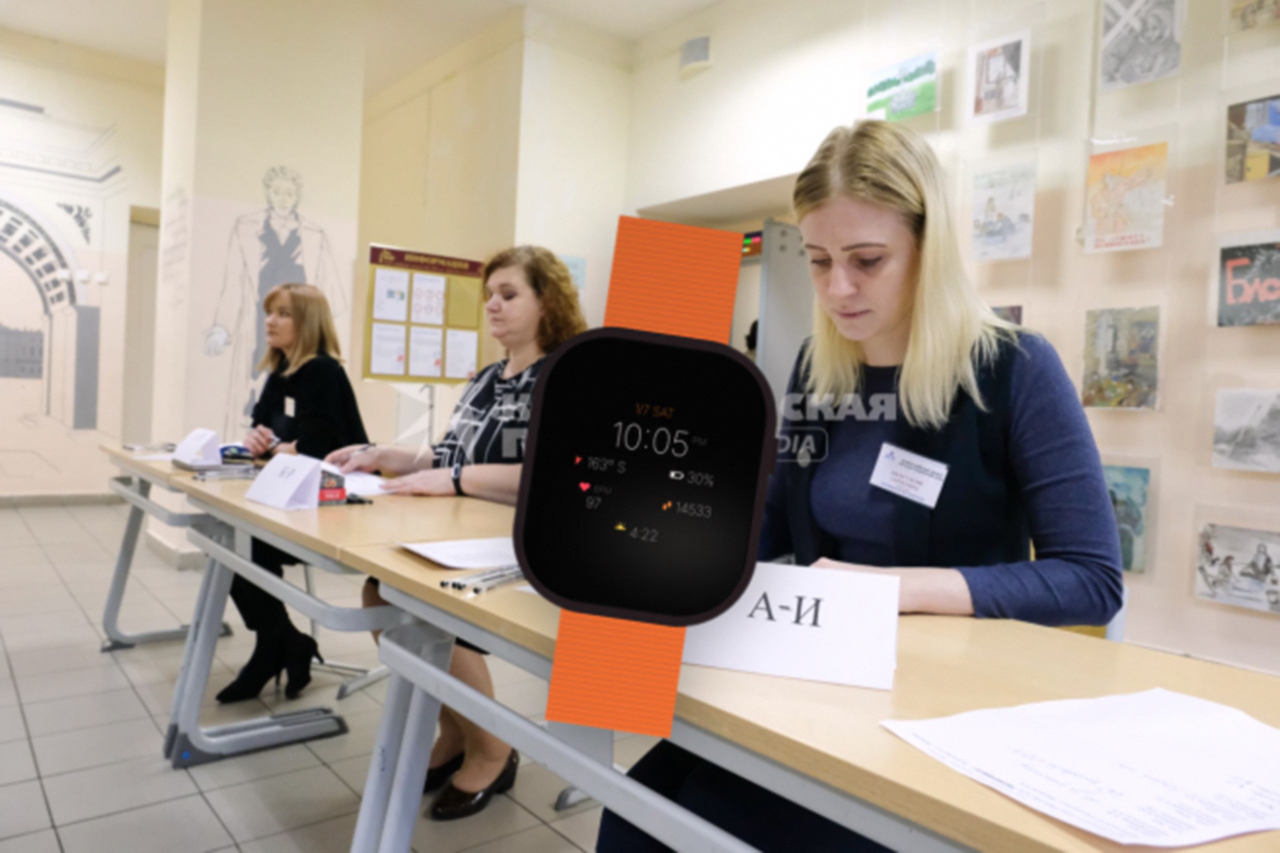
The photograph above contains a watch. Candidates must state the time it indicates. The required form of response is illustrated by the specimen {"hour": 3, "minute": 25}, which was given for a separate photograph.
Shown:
{"hour": 10, "minute": 5}
